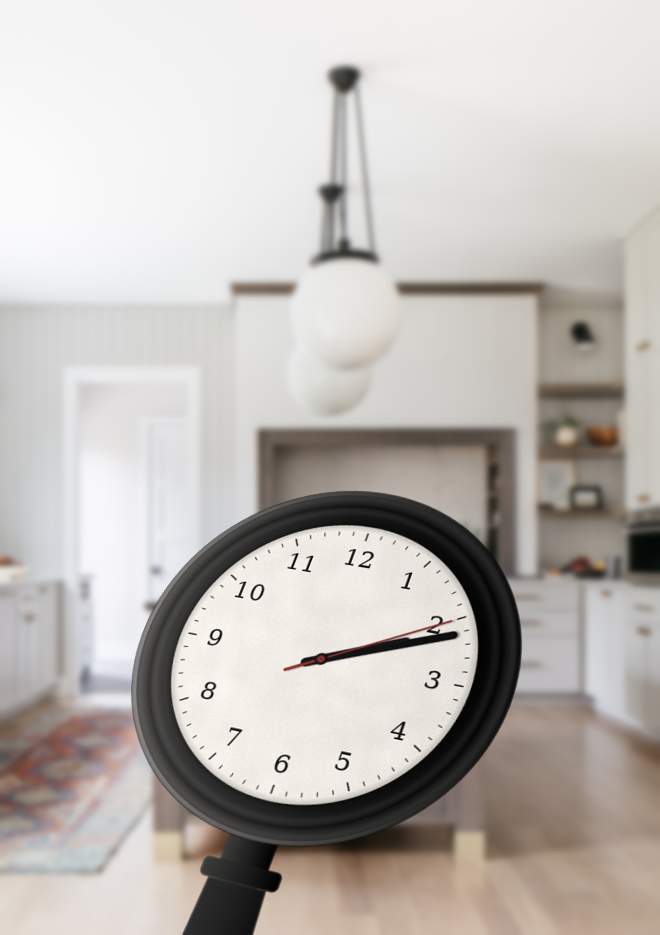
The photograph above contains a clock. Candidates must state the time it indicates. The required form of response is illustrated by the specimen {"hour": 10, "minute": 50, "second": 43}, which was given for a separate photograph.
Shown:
{"hour": 2, "minute": 11, "second": 10}
